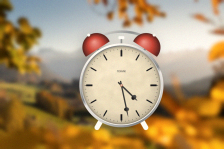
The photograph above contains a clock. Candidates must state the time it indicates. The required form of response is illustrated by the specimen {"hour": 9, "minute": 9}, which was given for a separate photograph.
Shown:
{"hour": 4, "minute": 28}
